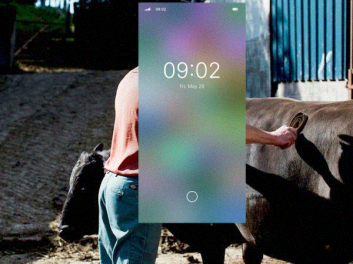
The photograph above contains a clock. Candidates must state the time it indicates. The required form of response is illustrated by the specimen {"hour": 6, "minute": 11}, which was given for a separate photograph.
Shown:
{"hour": 9, "minute": 2}
